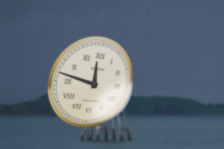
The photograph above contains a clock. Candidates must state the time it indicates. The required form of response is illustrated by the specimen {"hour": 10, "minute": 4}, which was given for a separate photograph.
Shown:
{"hour": 11, "minute": 47}
